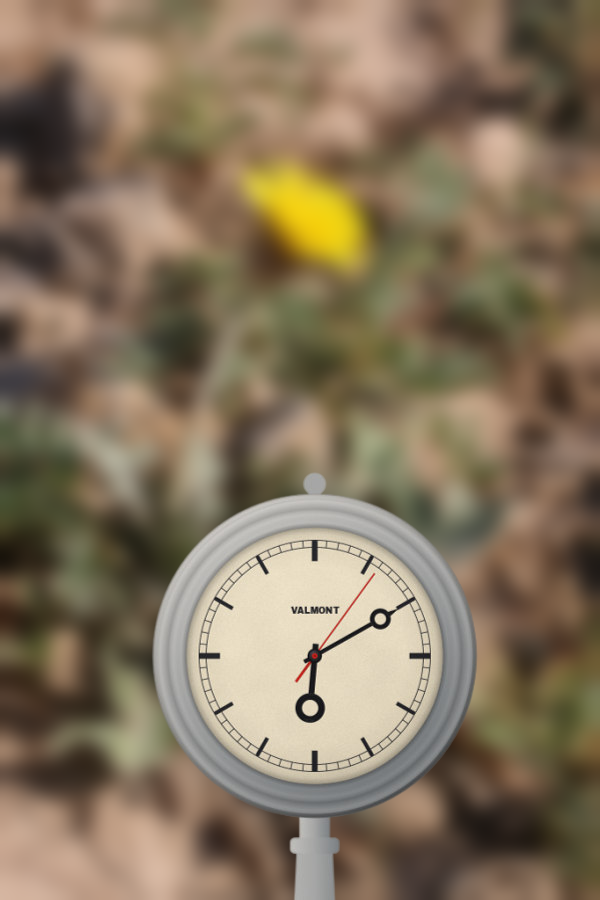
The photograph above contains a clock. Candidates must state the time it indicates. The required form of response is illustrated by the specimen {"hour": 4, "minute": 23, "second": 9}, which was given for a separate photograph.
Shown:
{"hour": 6, "minute": 10, "second": 6}
